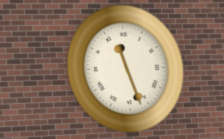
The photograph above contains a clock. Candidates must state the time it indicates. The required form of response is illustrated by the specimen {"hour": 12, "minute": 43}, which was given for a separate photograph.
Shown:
{"hour": 11, "minute": 27}
